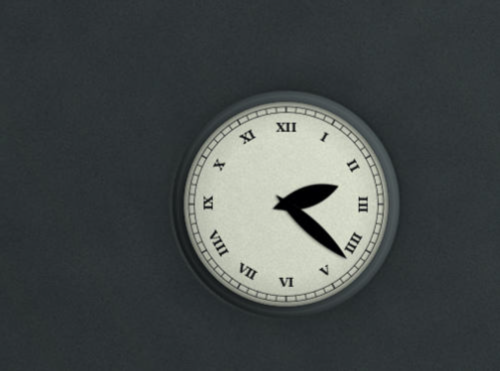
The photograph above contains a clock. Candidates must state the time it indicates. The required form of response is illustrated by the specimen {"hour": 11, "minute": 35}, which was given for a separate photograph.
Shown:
{"hour": 2, "minute": 22}
